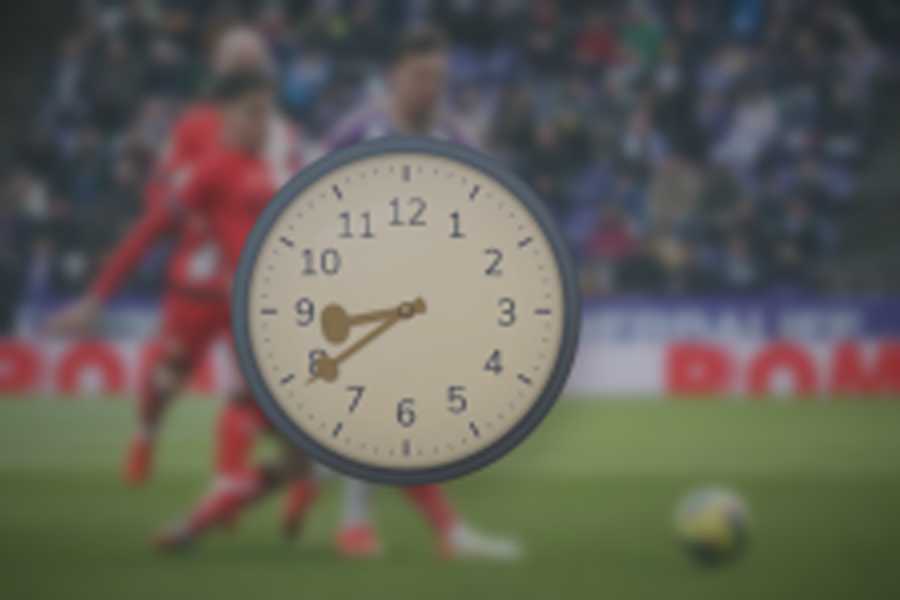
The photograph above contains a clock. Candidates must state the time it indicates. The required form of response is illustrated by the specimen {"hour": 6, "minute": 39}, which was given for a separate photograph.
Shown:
{"hour": 8, "minute": 39}
